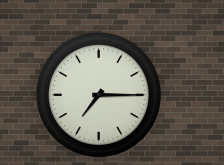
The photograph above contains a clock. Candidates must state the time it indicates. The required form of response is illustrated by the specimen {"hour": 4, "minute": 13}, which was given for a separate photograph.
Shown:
{"hour": 7, "minute": 15}
